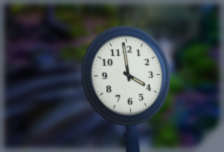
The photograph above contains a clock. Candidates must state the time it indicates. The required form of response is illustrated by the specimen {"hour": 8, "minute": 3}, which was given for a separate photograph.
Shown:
{"hour": 3, "minute": 59}
